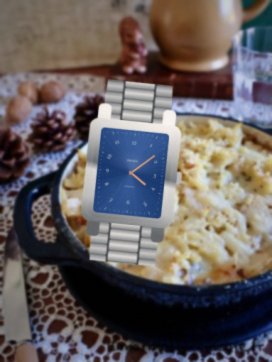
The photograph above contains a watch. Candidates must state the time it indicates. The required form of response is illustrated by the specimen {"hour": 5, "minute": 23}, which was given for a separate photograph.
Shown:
{"hour": 4, "minute": 8}
